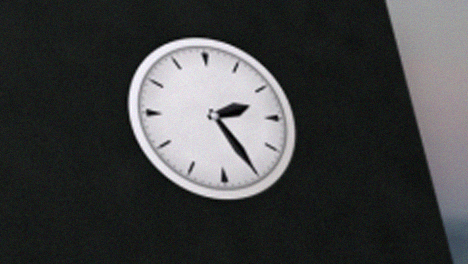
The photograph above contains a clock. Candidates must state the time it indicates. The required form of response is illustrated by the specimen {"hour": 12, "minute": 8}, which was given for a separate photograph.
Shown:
{"hour": 2, "minute": 25}
